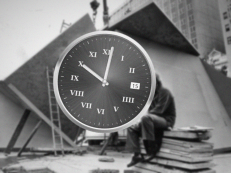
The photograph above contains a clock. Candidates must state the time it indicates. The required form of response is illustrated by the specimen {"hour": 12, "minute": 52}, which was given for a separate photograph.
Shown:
{"hour": 10, "minute": 1}
